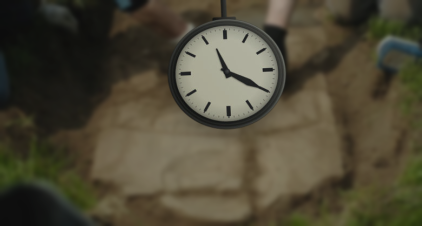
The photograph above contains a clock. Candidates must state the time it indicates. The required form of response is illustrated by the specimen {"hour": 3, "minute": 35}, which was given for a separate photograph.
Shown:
{"hour": 11, "minute": 20}
